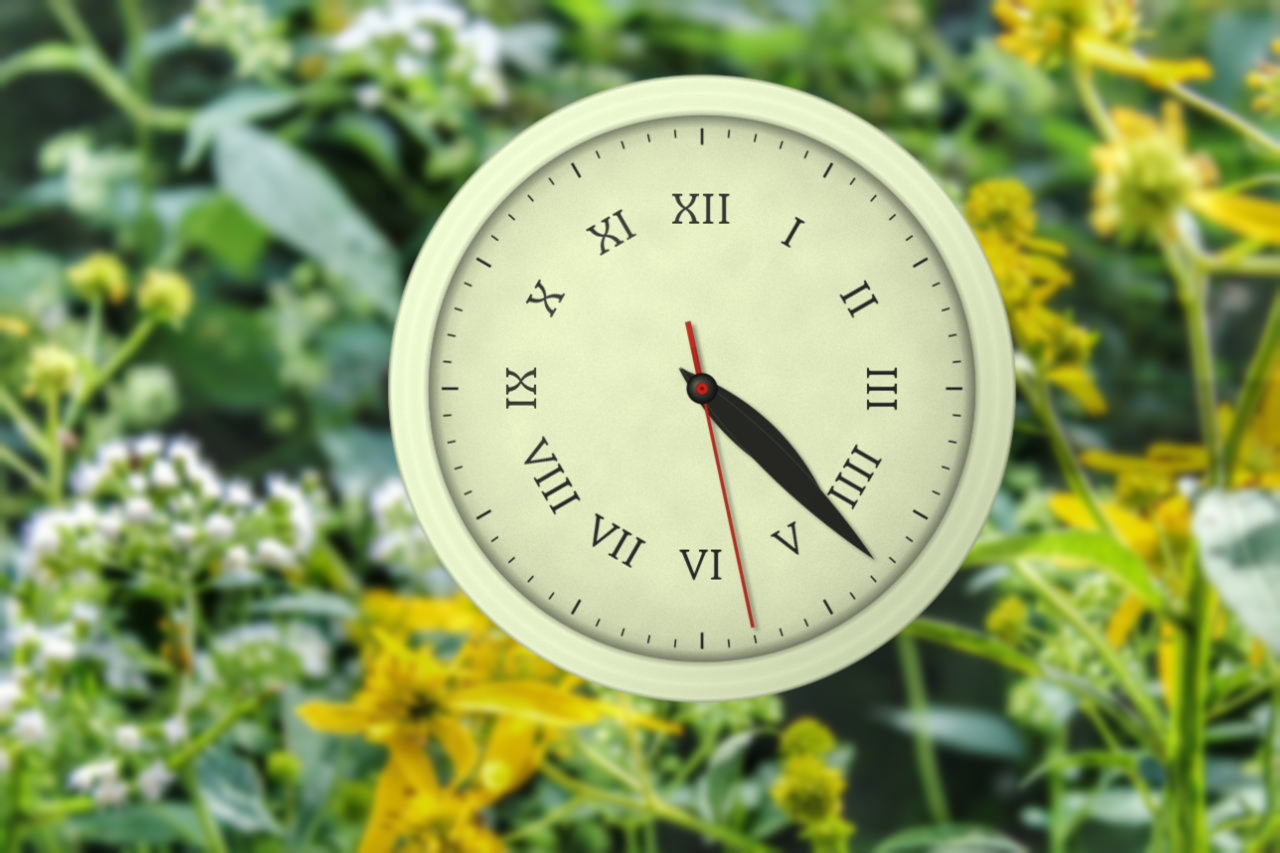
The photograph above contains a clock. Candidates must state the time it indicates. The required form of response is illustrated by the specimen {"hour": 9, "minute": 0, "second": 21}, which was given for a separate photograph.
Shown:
{"hour": 4, "minute": 22, "second": 28}
